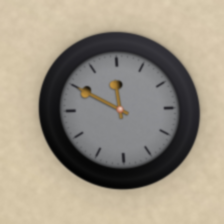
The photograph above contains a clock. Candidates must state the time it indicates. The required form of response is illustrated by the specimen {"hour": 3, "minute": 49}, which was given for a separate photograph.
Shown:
{"hour": 11, "minute": 50}
